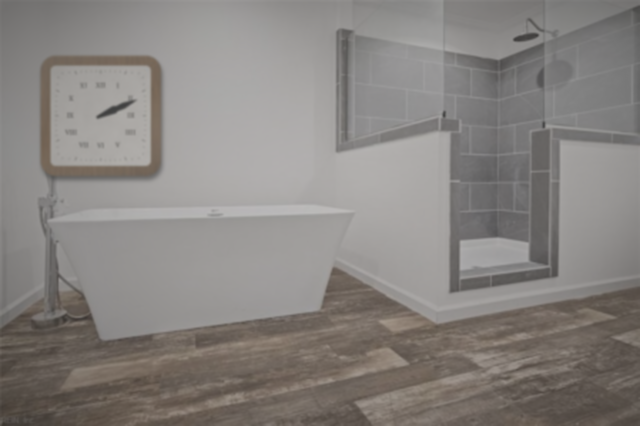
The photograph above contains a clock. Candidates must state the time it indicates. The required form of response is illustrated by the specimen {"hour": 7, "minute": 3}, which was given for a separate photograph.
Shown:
{"hour": 2, "minute": 11}
